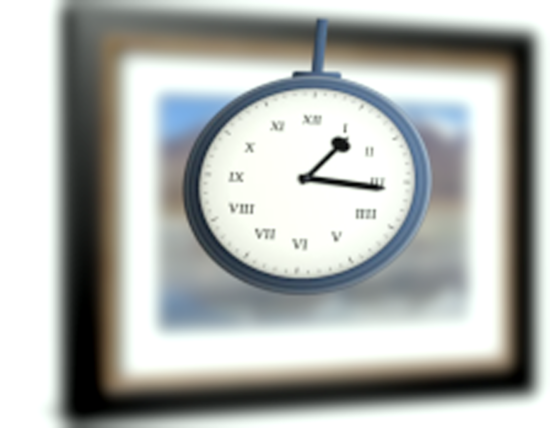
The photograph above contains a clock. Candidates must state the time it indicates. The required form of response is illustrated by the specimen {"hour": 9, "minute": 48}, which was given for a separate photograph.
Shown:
{"hour": 1, "minute": 16}
